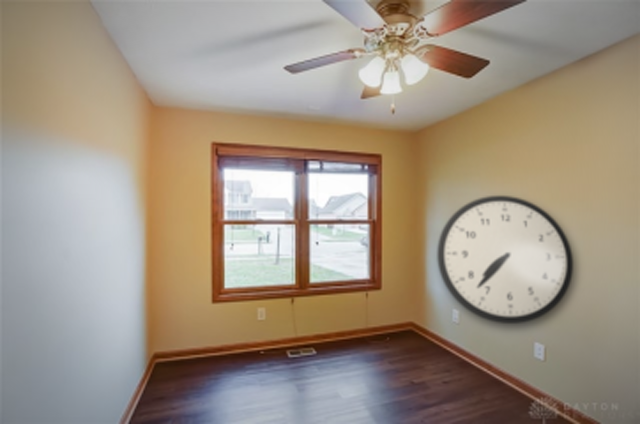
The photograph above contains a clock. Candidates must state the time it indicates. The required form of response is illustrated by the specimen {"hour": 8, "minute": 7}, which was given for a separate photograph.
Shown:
{"hour": 7, "minute": 37}
